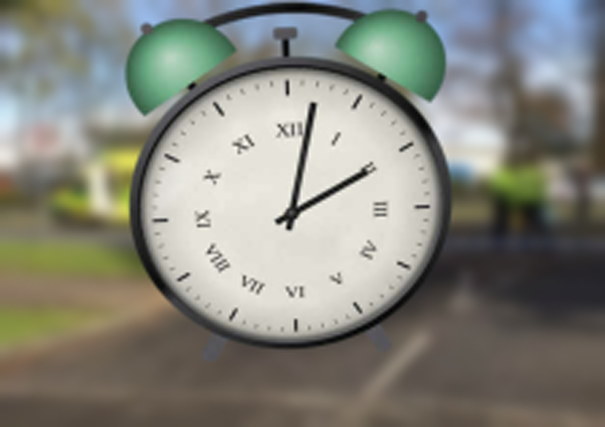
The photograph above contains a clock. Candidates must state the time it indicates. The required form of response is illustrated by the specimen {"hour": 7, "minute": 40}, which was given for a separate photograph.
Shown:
{"hour": 2, "minute": 2}
